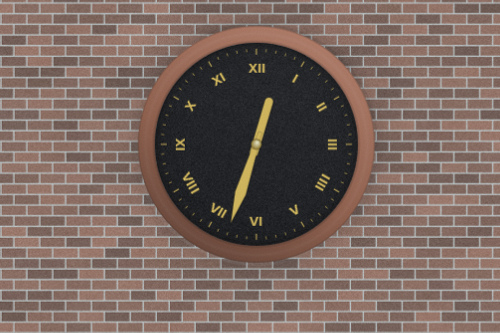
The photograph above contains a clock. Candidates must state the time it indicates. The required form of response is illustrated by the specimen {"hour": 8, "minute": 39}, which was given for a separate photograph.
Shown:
{"hour": 12, "minute": 33}
